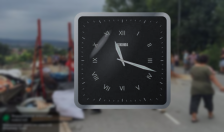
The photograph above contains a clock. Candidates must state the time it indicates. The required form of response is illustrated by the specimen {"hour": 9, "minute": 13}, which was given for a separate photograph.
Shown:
{"hour": 11, "minute": 18}
